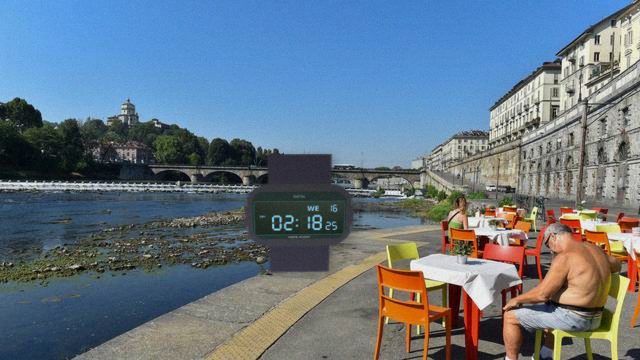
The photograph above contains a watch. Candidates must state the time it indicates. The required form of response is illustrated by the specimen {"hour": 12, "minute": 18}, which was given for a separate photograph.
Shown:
{"hour": 2, "minute": 18}
